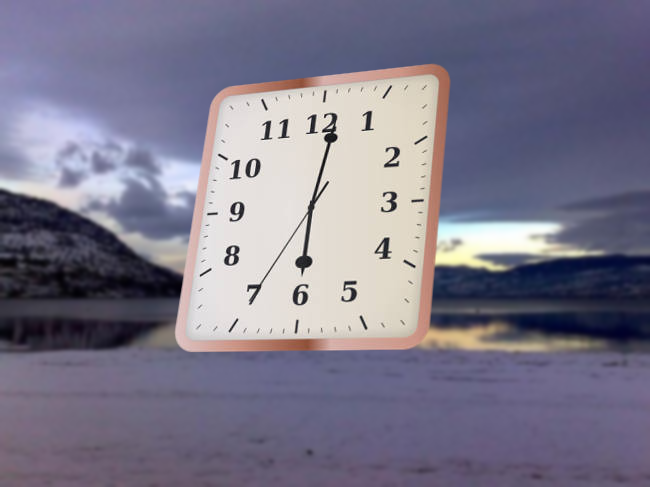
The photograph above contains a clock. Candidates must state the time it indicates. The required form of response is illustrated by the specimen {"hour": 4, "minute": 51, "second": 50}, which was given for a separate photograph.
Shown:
{"hour": 6, "minute": 1, "second": 35}
